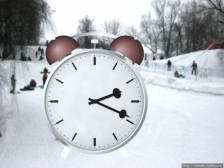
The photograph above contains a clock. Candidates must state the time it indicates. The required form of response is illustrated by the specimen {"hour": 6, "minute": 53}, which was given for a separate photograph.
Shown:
{"hour": 2, "minute": 19}
